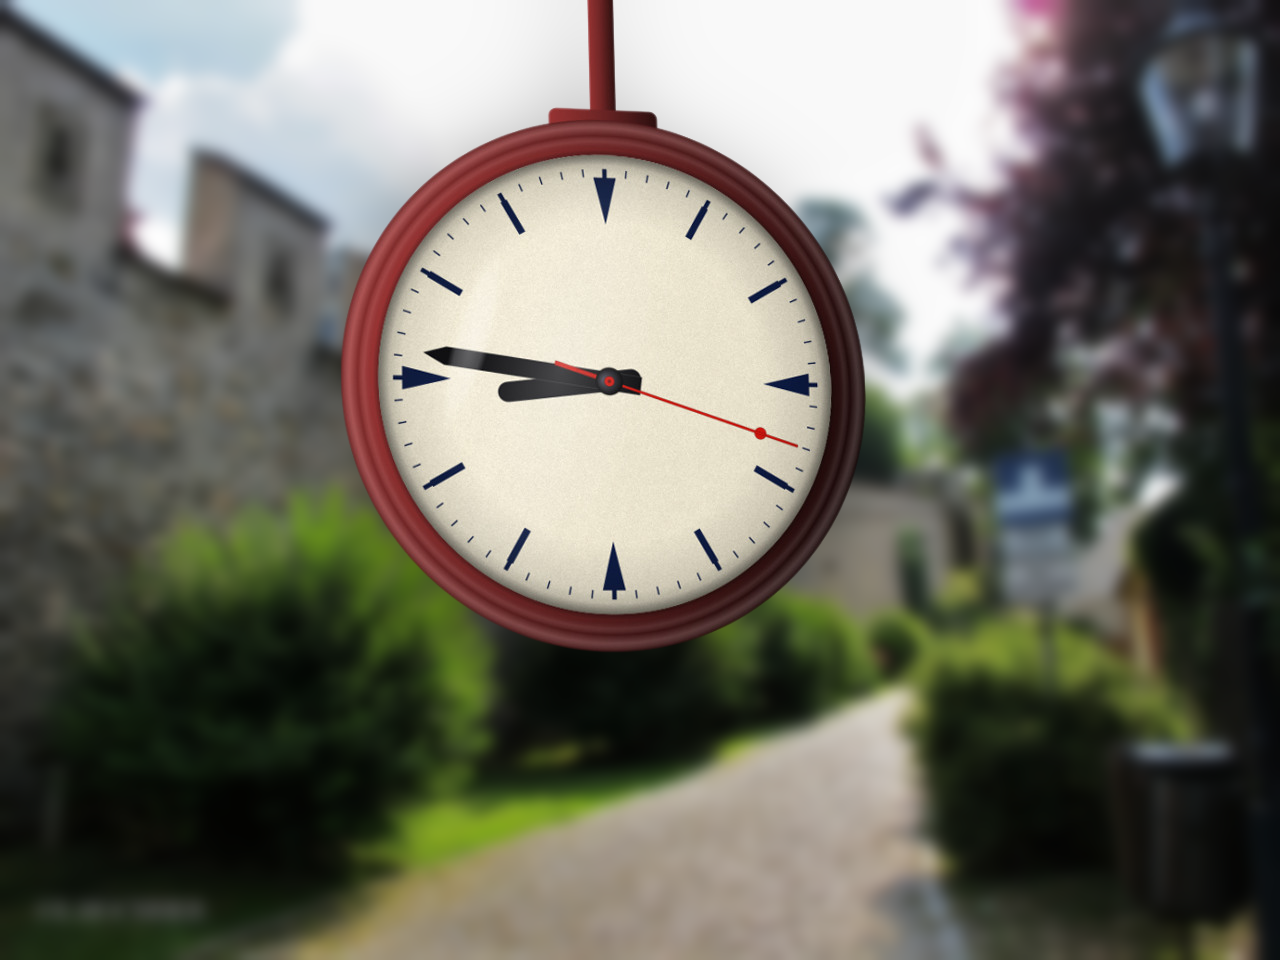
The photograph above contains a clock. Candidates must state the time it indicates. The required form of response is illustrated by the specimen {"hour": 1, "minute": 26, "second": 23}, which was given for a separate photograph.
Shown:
{"hour": 8, "minute": 46, "second": 18}
